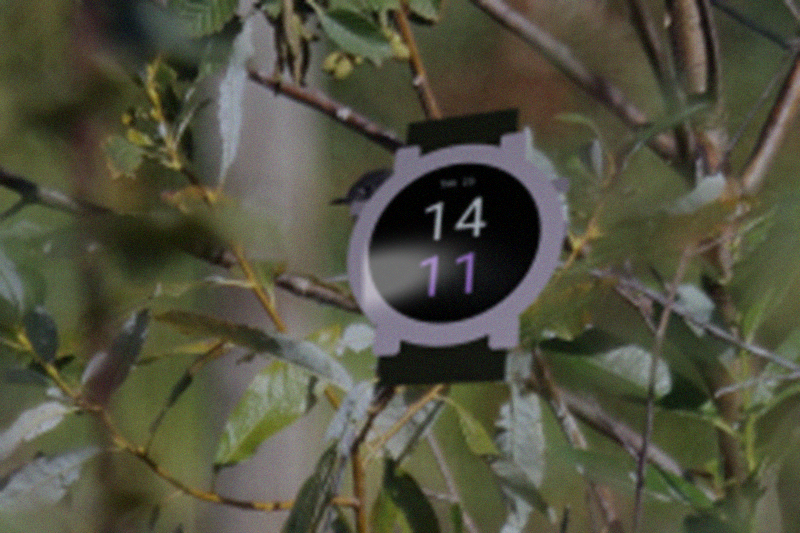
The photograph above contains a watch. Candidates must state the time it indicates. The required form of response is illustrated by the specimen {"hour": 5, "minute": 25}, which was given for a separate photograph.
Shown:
{"hour": 14, "minute": 11}
